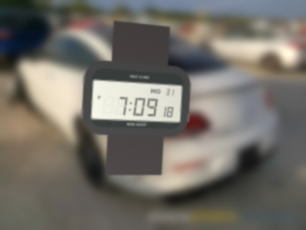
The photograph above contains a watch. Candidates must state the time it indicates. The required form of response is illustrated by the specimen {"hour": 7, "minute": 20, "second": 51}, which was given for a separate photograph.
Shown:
{"hour": 7, "minute": 9, "second": 18}
